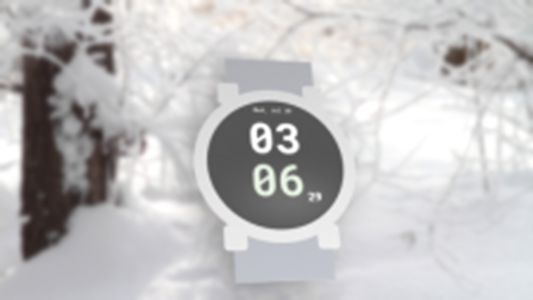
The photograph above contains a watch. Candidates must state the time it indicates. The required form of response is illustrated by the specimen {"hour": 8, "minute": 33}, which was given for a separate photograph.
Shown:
{"hour": 3, "minute": 6}
